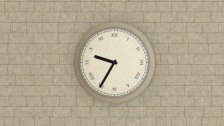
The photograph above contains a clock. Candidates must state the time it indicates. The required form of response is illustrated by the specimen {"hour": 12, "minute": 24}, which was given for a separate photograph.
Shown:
{"hour": 9, "minute": 35}
